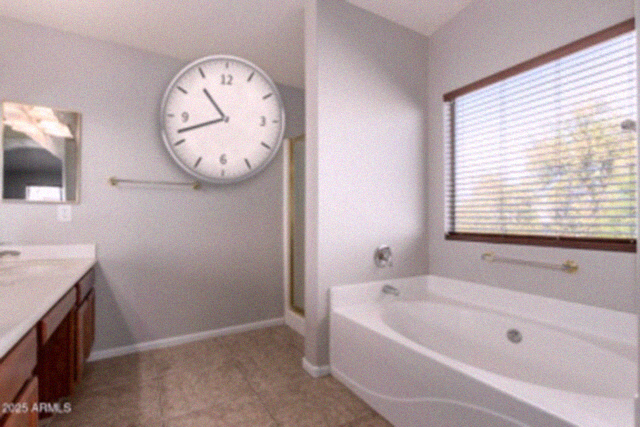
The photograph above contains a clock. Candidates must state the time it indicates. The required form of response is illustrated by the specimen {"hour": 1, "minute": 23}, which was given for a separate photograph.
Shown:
{"hour": 10, "minute": 42}
